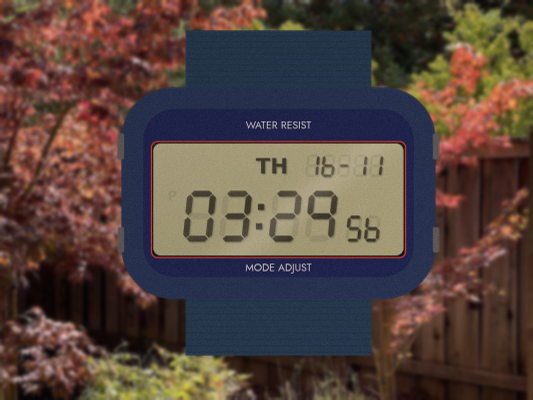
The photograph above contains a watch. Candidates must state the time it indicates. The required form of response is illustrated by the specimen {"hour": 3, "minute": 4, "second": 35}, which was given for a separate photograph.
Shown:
{"hour": 3, "minute": 29, "second": 56}
